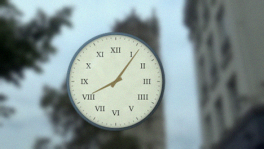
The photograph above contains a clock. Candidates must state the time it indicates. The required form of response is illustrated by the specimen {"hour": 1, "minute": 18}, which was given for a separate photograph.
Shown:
{"hour": 8, "minute": 6}
